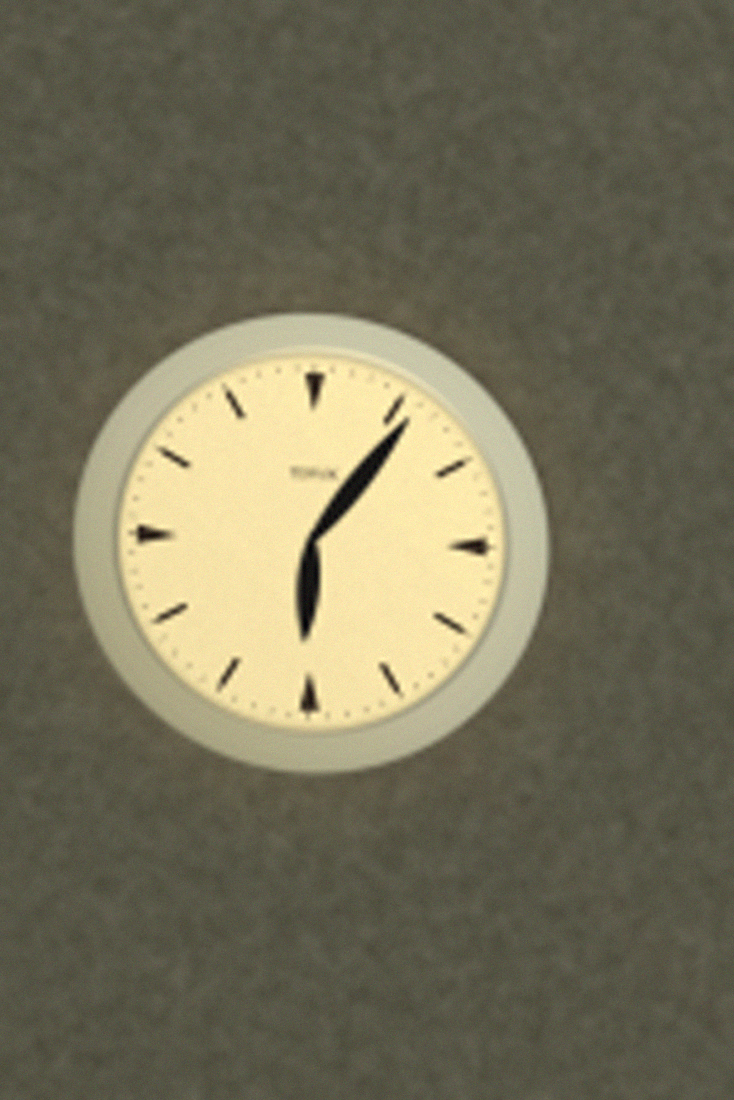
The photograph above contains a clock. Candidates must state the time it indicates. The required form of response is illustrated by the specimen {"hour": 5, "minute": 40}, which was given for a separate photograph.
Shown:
{"hour": 6, "minute": 6}
